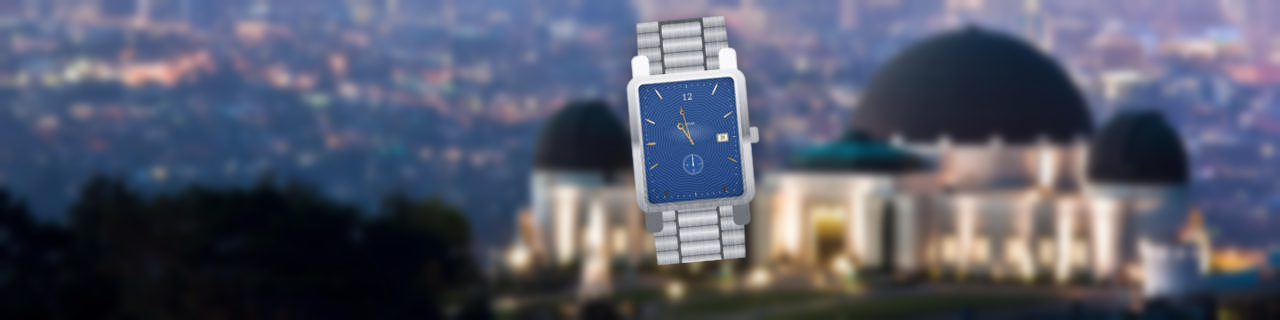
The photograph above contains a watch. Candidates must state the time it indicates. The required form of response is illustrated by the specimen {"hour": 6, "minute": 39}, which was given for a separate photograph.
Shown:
{"hour": 10, "minute": 58}
